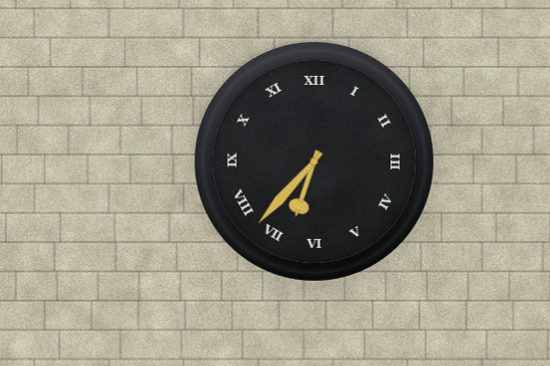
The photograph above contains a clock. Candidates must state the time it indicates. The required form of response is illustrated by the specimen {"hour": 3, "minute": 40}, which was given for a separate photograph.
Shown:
{"hour": 6, "minute": 37}
